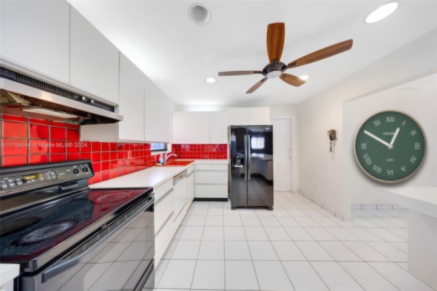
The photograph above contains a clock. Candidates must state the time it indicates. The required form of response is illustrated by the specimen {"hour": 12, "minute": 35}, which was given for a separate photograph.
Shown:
{"hour": 12, "minute": 50}
